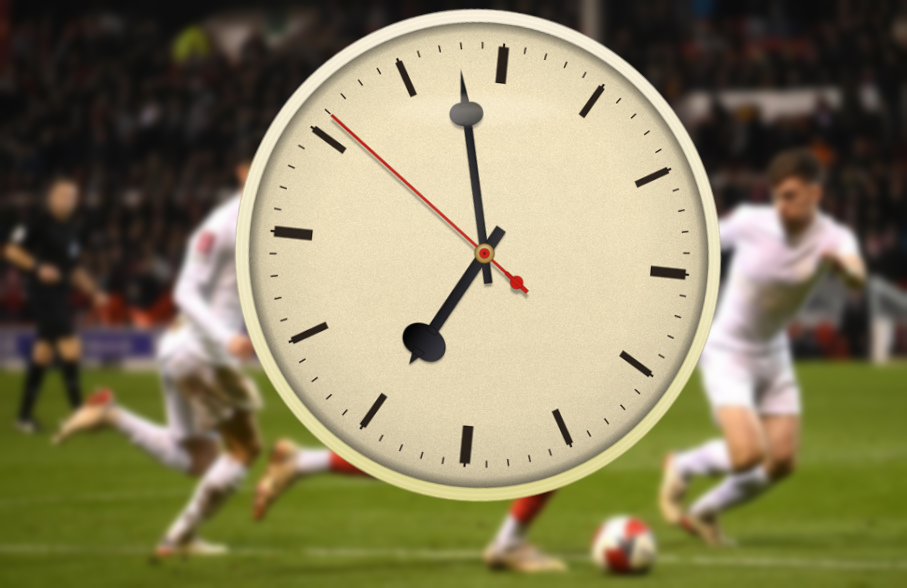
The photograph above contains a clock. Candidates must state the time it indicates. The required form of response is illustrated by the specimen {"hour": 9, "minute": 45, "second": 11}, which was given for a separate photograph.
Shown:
{"hour": 6, "minute": 57, "second": 51}
